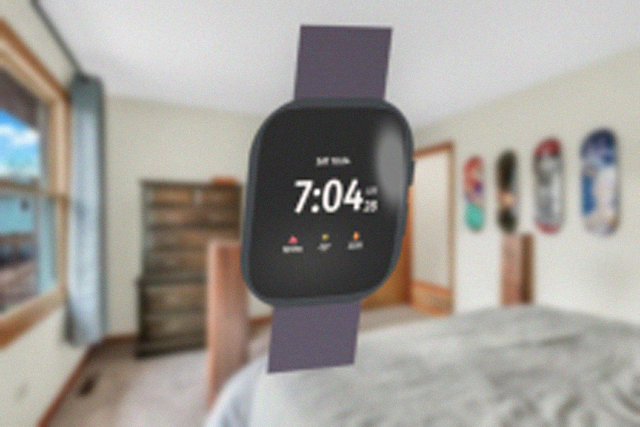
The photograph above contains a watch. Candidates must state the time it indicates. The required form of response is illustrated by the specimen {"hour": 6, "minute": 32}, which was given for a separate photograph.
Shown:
{"hour": 7, "minute": 4}
